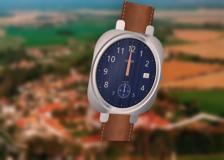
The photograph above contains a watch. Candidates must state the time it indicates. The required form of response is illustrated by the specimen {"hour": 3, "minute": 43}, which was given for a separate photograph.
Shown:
{"hour": 12, "minute": 0}
